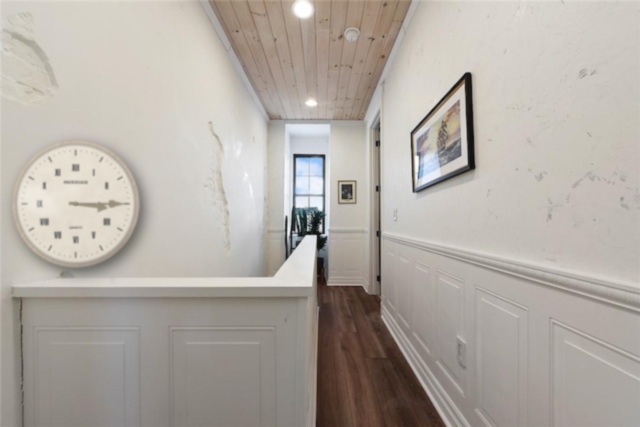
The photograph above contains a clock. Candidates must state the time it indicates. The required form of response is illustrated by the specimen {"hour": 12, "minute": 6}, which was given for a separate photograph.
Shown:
{"hour": 3, "minute": 15}
